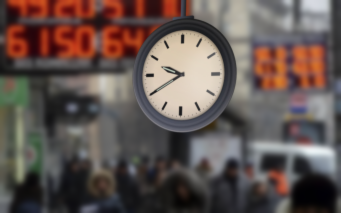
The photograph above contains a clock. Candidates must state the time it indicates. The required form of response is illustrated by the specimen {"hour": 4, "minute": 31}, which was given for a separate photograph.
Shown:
{"hour": 9, "minute": 40}
